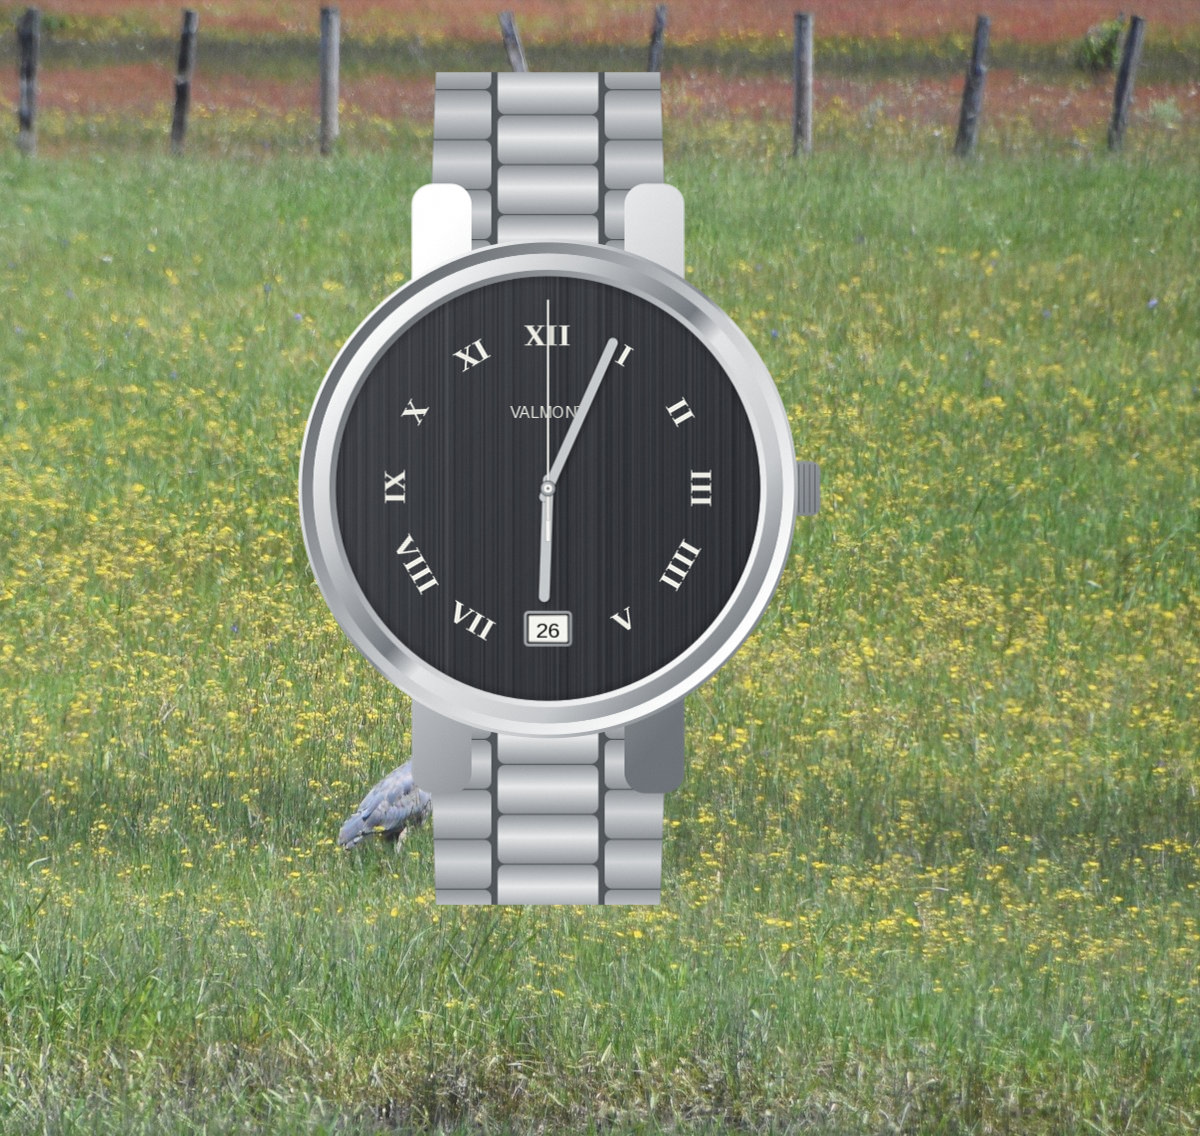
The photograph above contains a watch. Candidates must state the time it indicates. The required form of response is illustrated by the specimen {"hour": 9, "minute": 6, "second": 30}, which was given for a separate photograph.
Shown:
{"hour": 6, "minute": 4, "second": 0}
